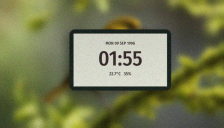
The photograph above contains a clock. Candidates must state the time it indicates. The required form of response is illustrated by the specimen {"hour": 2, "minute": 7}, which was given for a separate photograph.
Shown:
{"hour": 1, "minute": 55}
